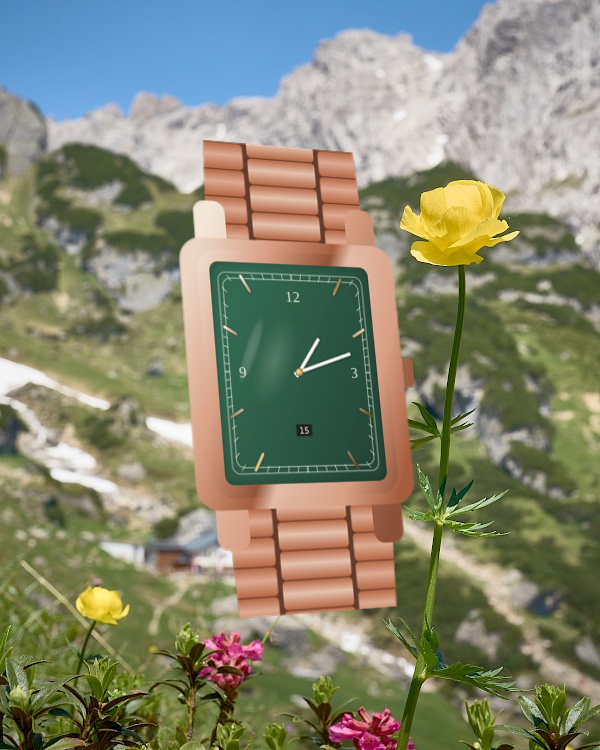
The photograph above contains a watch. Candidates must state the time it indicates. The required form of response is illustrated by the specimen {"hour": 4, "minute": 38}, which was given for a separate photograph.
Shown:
{"hour": 1, "minute": 12}
